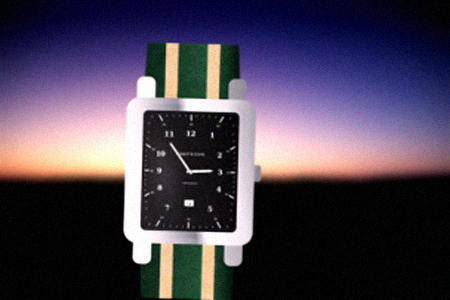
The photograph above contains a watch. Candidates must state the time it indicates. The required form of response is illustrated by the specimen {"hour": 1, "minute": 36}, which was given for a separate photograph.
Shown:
{"hour": 2, "minute": 54}
